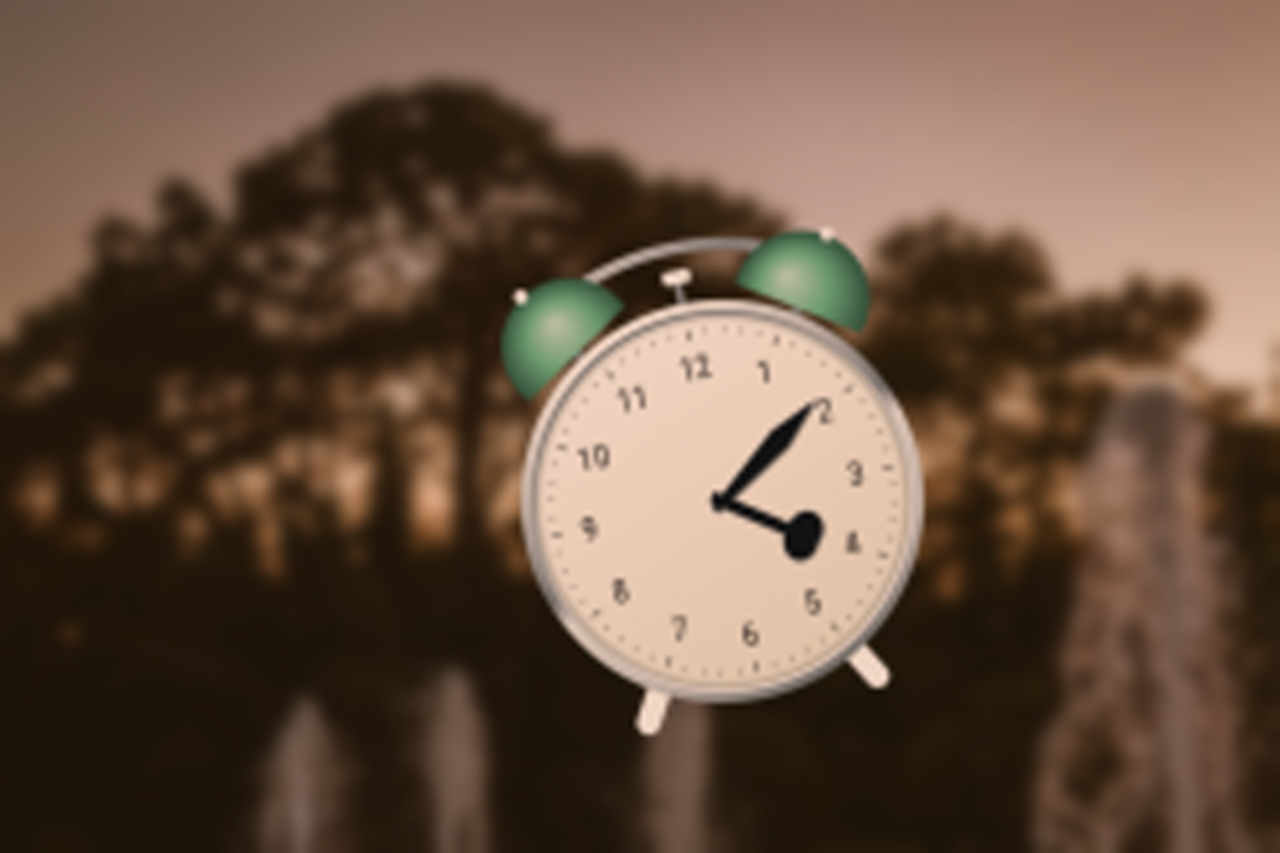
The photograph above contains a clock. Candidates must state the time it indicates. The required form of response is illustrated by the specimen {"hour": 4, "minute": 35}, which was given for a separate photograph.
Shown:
{"hour": 4, "minute": 9}
